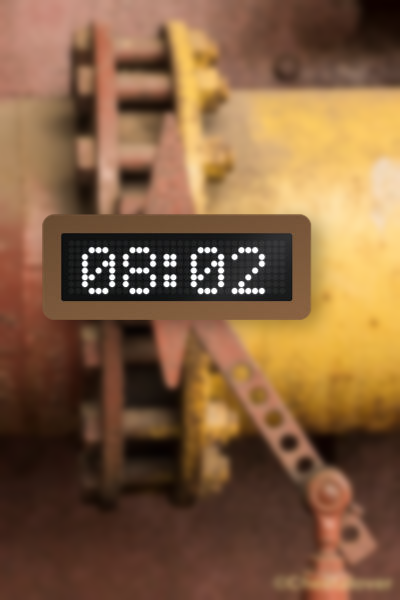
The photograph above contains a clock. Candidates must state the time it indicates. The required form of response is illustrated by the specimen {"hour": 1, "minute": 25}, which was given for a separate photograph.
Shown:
{"hour": 8, "minute": 2}
